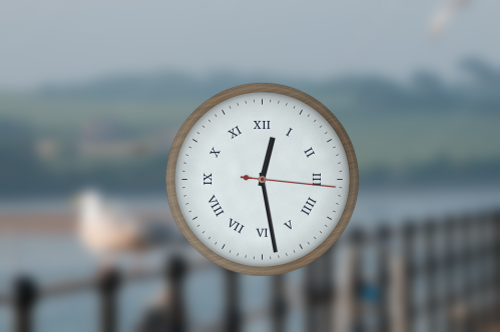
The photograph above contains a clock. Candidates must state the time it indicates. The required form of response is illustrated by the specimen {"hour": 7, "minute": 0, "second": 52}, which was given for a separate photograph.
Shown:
{"hour": 12, "minute": 28, "second": 16}
